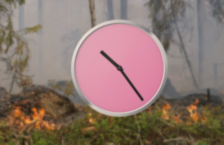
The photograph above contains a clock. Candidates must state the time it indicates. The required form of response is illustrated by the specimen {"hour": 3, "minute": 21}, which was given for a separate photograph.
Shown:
{"hour": 10, "minute": 24}
